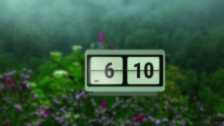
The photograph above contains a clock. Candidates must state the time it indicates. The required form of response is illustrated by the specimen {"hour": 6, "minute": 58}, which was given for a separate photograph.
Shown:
{"hour": 6, "minute": 10}
